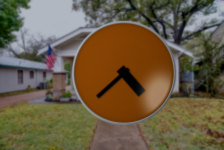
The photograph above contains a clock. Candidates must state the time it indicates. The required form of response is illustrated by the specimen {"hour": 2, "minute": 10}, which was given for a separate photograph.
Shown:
{"hour": 4, "minute": 38}
